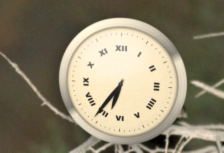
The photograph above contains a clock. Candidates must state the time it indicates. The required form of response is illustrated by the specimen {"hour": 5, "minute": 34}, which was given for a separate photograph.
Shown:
{"hour": 6, "minute": 36}
